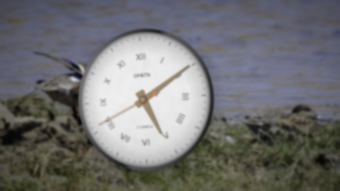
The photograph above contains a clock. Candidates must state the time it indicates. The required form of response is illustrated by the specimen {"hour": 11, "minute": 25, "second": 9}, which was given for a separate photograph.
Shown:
{"hour": 5, "minute": 9, "second": 41}
